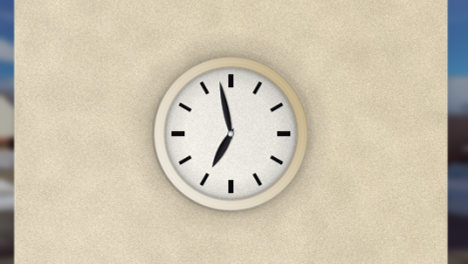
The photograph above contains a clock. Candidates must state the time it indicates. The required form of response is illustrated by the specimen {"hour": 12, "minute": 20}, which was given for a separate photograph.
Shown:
{"hour": 6, "minute": 58}
